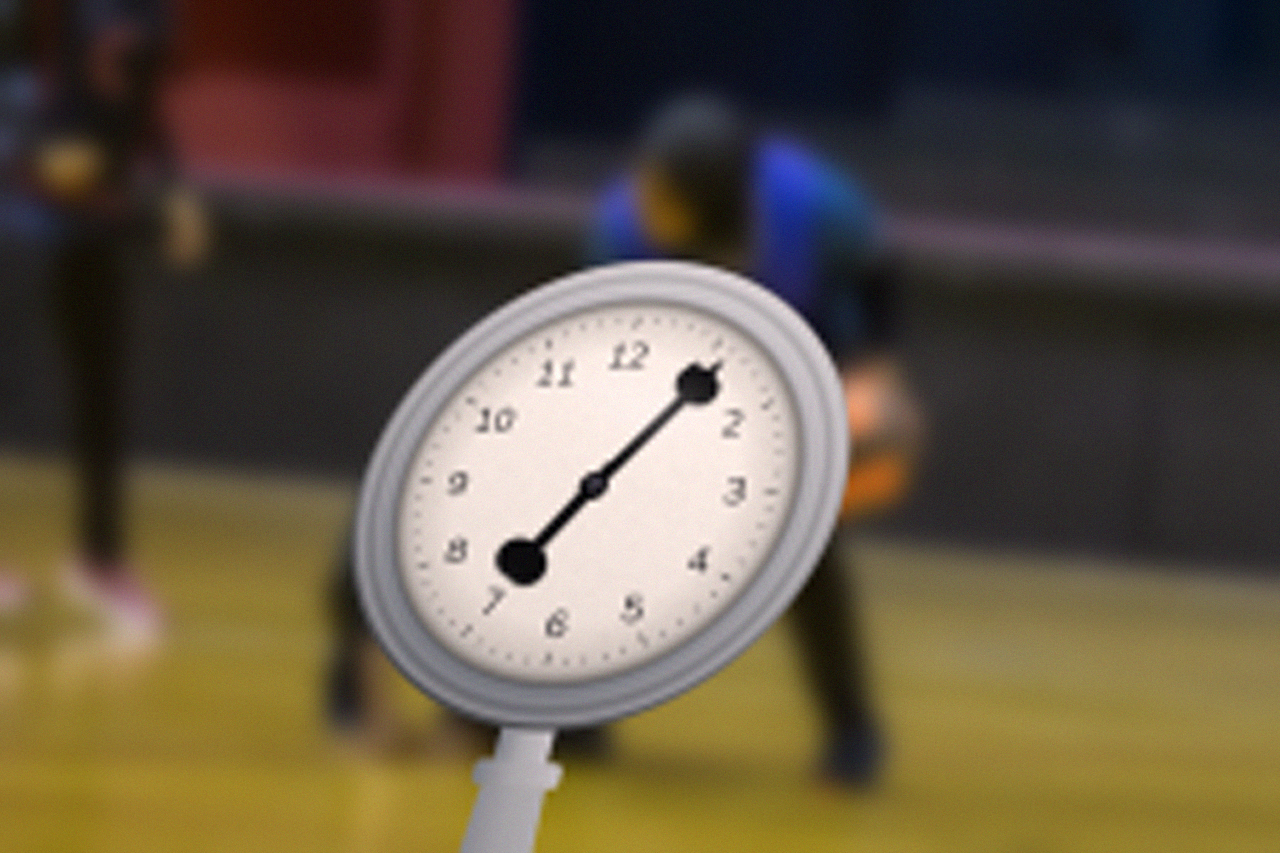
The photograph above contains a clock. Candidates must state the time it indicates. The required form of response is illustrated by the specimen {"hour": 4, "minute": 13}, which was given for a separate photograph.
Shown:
{"hour": 7, "minute": 6}
